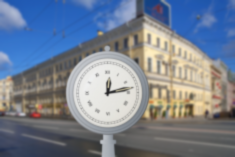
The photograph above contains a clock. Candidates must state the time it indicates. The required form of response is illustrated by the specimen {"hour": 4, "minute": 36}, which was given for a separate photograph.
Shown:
{"hour": 12, "minute": 13}
